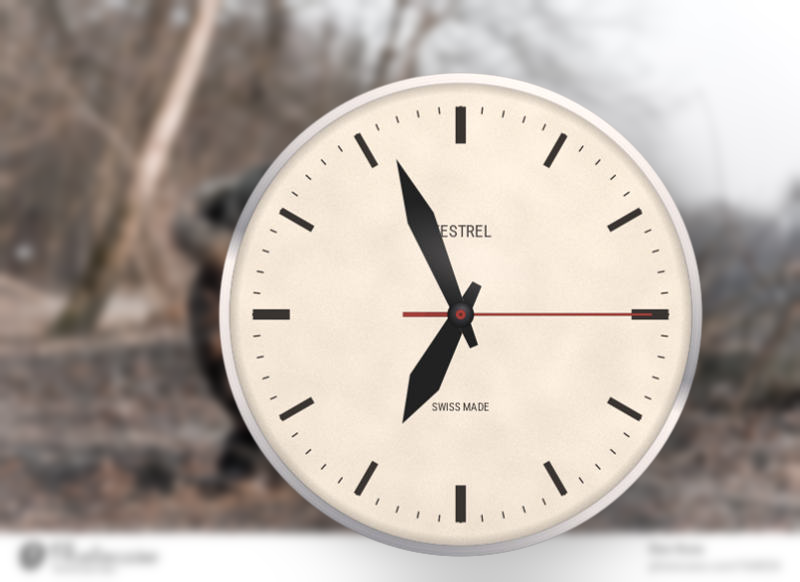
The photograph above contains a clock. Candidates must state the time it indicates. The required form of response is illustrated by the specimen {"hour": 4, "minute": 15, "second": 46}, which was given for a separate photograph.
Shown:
{"hour": 6, "minute": 56, "second": 15}
